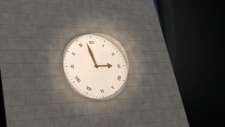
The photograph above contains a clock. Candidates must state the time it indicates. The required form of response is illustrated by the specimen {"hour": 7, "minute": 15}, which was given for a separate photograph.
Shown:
{"hour": 2, "minute": 58}
